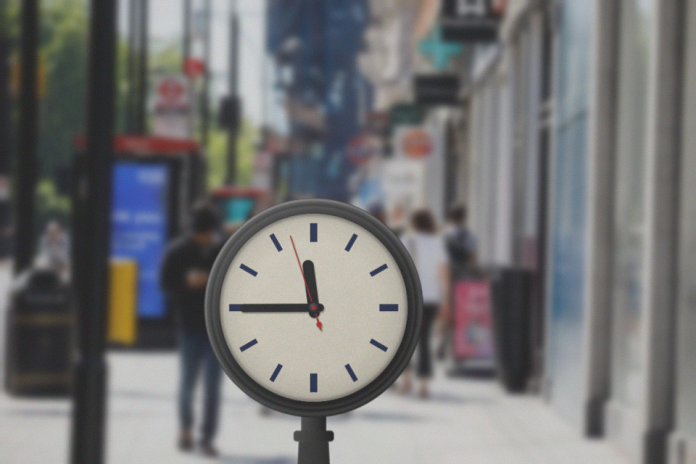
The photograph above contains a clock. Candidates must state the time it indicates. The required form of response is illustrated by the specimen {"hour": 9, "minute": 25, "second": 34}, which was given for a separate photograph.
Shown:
{"hour": 11, "minute": 44, "second": 57}
